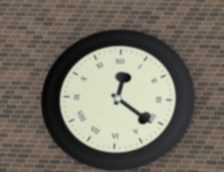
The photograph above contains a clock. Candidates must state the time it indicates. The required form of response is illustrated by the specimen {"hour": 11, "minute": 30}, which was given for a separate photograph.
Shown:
{"hour": 12, "minute": 21}
